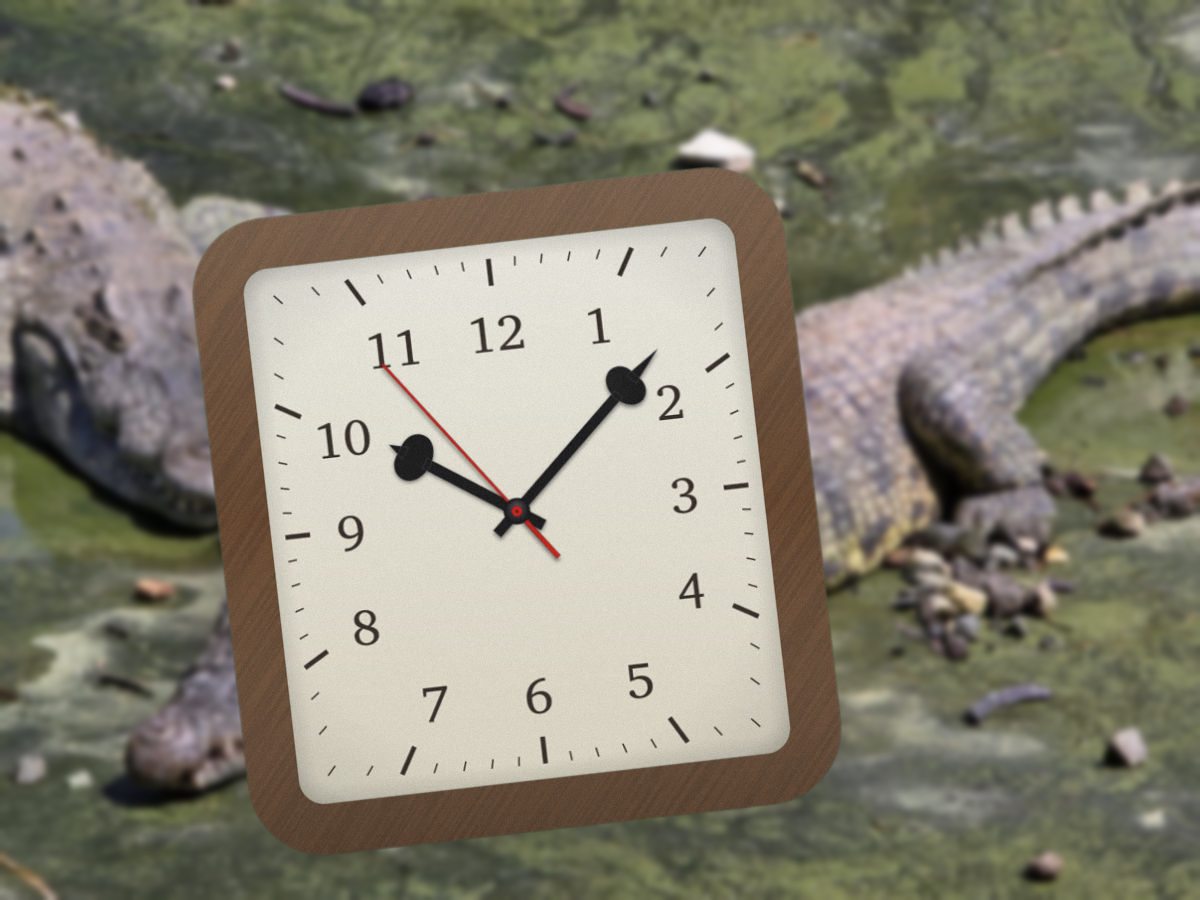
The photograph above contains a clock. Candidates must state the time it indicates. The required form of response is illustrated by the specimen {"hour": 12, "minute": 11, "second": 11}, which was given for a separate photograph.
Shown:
{"hour": 10, "minute": 7, "second": 54}
